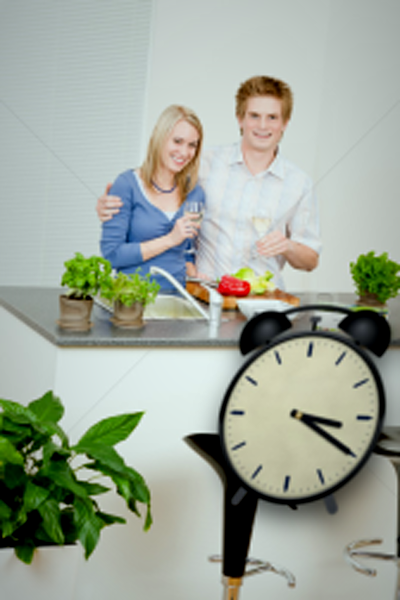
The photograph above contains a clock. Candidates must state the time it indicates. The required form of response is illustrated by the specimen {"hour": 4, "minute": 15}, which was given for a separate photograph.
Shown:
{"hour": 3, "minute": 20}
